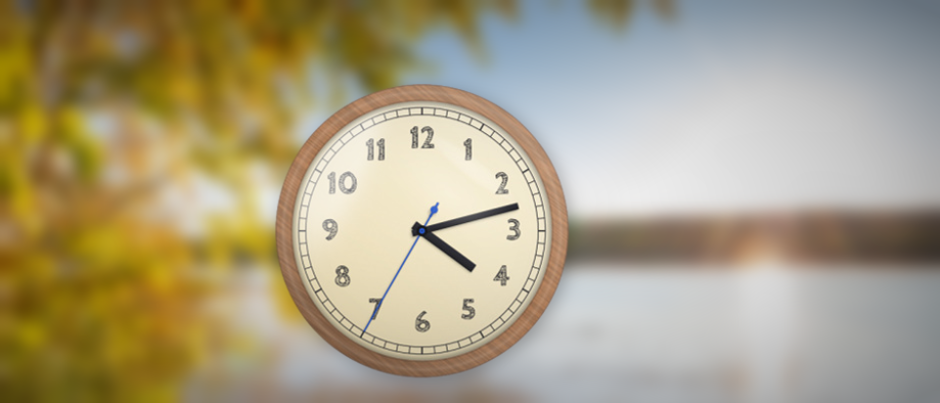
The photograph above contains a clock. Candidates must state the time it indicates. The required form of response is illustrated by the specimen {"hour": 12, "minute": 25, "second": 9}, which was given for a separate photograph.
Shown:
{"hour": 4, "minute": 12, "second": 35}
